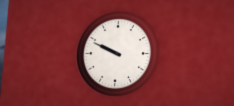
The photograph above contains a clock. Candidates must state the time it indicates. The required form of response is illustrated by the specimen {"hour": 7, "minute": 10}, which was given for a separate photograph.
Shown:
{"hour": 9, "minute": 49}
